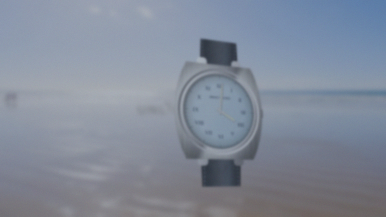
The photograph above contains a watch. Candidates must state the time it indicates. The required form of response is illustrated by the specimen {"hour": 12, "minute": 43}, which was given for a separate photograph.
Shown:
{"hour": 4, "minute": 1}
